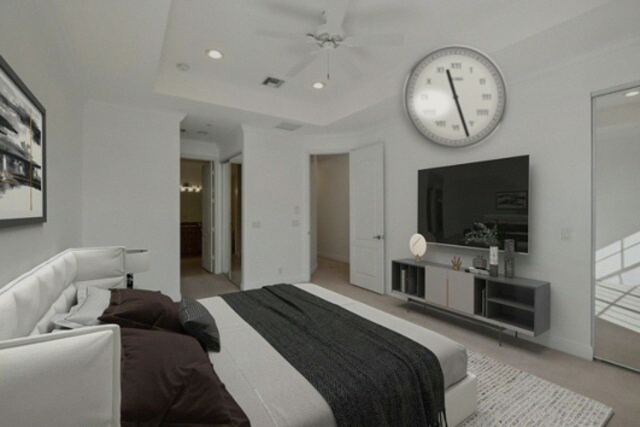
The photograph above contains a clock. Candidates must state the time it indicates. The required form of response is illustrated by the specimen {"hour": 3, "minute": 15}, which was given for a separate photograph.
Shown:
{"hour": 11, "minute": 27}
